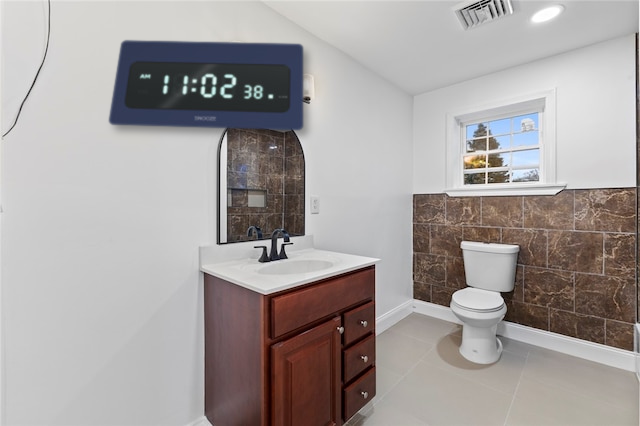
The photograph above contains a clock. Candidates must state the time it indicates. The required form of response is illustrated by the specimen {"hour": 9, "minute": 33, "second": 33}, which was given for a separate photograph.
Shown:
{"hour": 11, "minute": 2, "second": 38}
